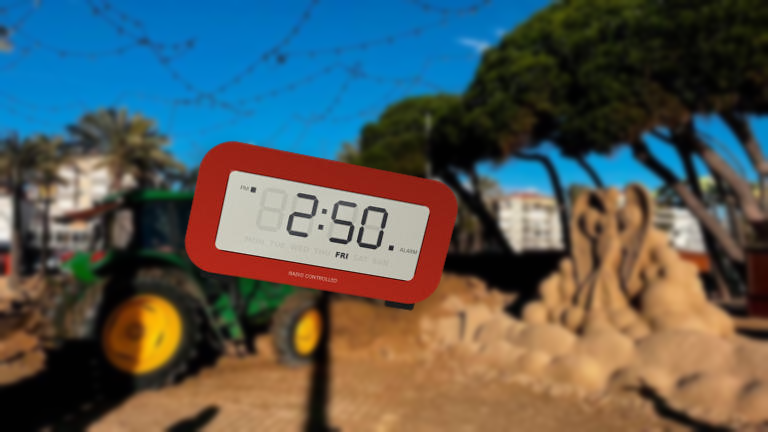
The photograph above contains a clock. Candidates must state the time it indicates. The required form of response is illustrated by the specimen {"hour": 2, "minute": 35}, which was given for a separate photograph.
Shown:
{"hour": 2, "minute": 50}
